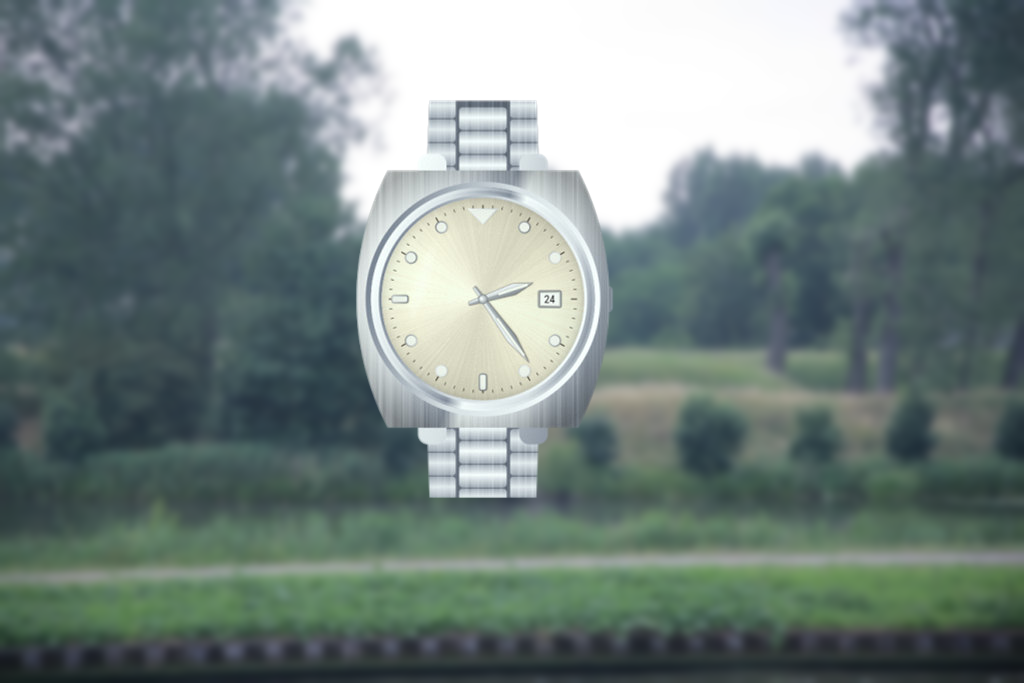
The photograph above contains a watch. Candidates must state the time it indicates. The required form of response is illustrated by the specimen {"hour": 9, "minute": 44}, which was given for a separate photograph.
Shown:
{"hour": 2, "minute": 24}
